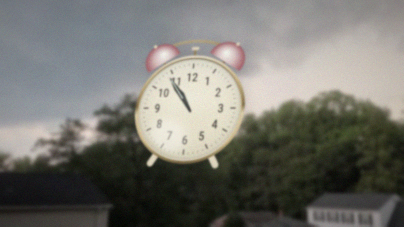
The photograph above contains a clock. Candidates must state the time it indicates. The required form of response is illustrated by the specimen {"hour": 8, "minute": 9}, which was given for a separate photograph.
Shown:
{"hour": 10, "minute": 54}
